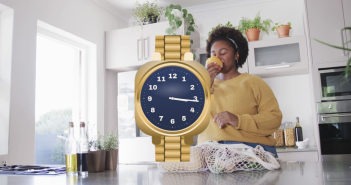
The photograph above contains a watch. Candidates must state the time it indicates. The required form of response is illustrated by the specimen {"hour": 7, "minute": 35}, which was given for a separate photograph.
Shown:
{"hour": 3, "minute": 16}
